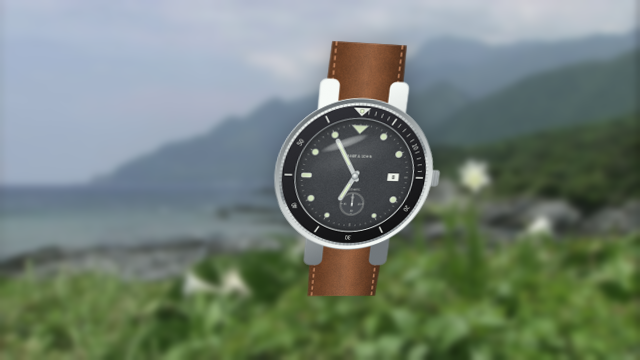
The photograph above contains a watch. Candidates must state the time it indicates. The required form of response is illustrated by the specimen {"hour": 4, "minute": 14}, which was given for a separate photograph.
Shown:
{"hour": 6, "minute": 55}
